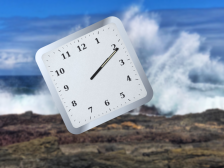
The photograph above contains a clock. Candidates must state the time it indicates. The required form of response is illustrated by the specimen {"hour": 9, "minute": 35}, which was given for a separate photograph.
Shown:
{"hour": 2, "minute": 11}
